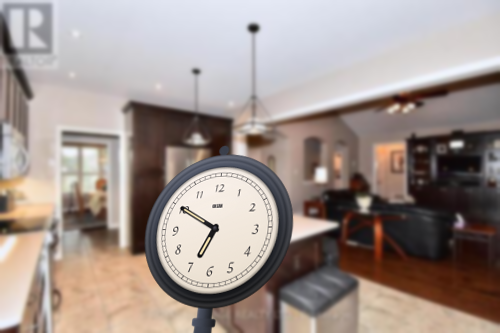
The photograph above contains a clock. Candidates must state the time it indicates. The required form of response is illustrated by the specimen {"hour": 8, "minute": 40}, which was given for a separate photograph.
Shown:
{"hour": 6, "minute": 50}
